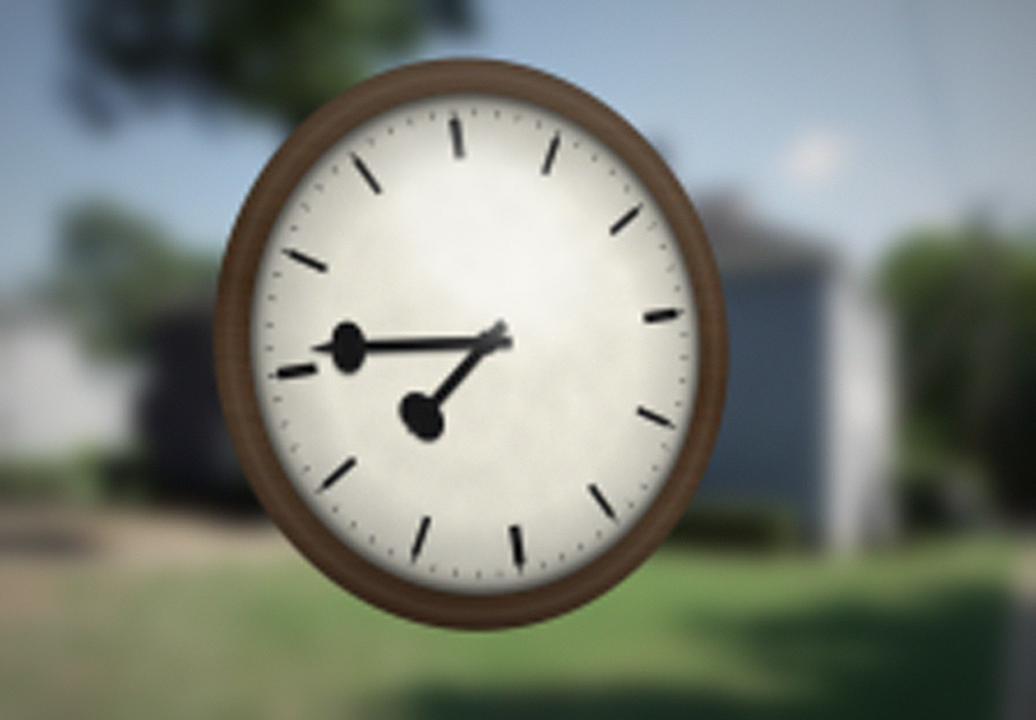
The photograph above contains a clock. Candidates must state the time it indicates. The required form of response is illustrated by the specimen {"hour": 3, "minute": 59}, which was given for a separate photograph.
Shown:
{"hour": 7, "minute": 46}
